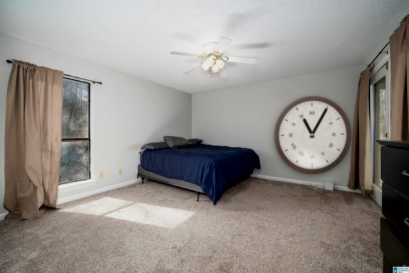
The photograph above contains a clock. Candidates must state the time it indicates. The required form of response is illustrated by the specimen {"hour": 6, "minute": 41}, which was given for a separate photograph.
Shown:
{"hour": 11, "minute": 5}
